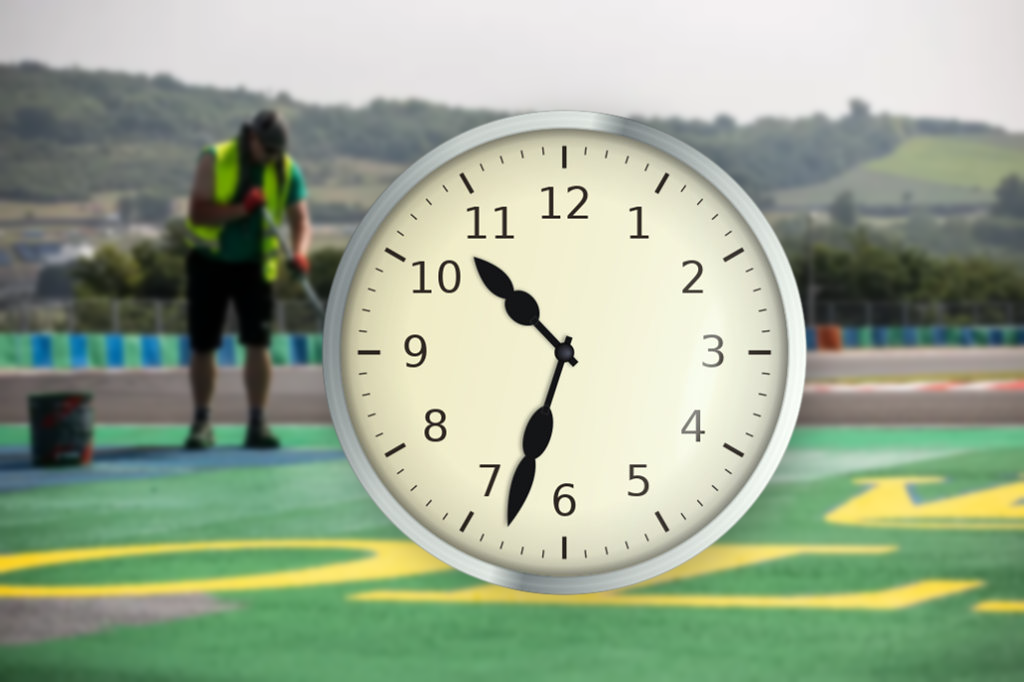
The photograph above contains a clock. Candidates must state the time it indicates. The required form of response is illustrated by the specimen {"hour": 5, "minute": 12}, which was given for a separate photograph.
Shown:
{"hour": 10, "minute": 33}
